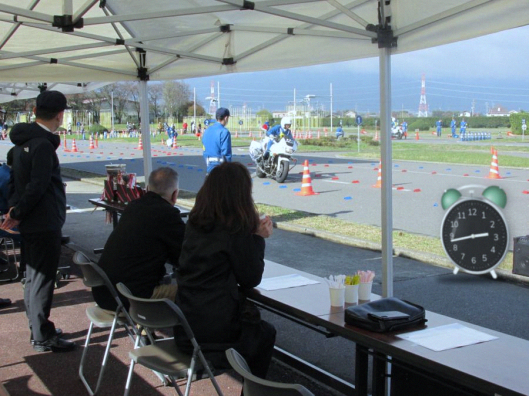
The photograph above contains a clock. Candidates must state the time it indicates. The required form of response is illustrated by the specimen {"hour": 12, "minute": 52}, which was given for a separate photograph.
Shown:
{"hour": 2, "minute": 43}
